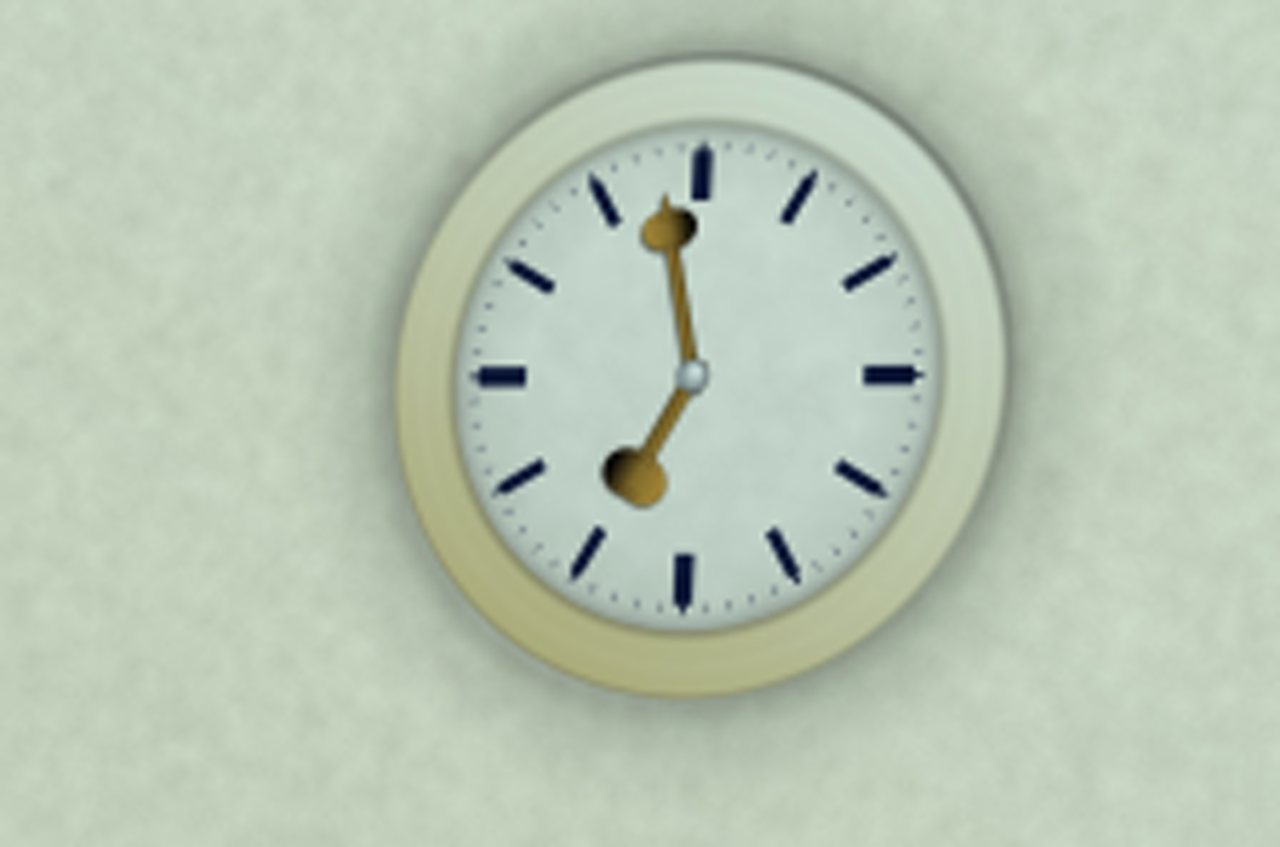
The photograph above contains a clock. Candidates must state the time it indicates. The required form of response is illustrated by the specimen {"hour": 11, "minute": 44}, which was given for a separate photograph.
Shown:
{"hour": 6, "minute": 58}
